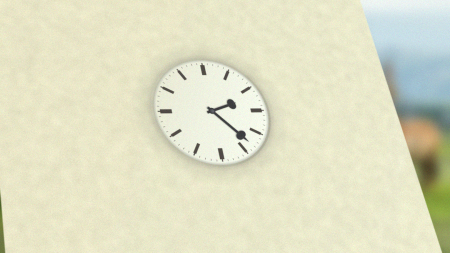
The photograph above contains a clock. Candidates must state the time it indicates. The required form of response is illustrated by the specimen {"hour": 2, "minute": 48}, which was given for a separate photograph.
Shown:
{"hour": 2, "minute": 23}
